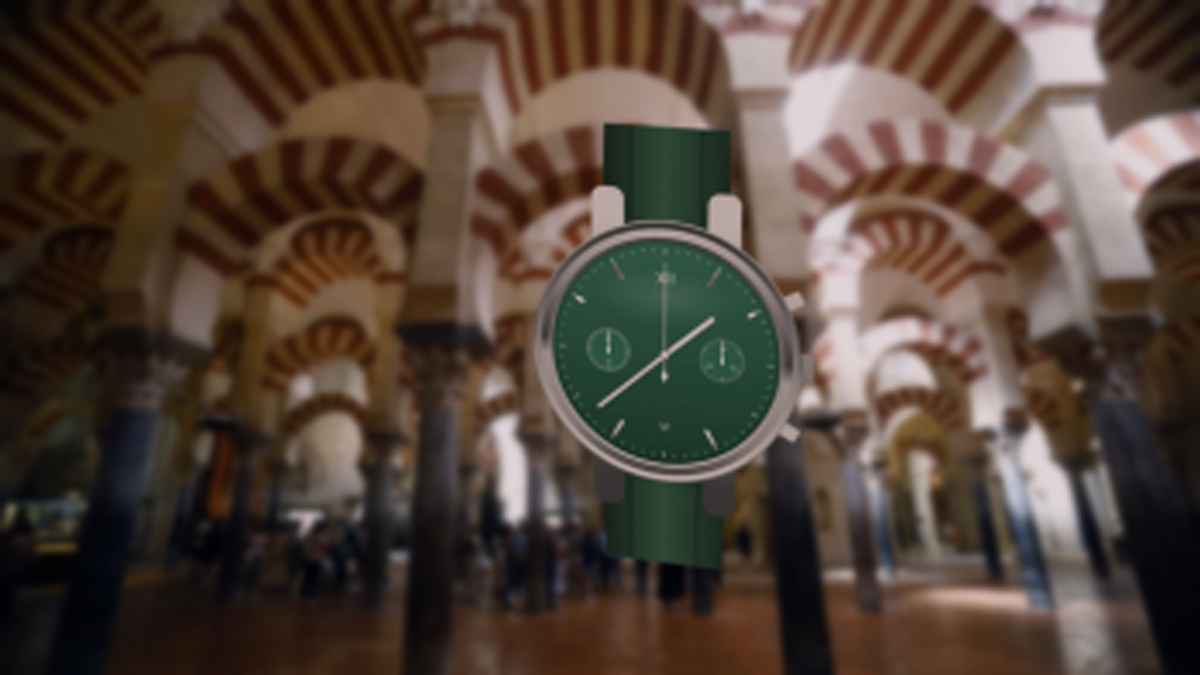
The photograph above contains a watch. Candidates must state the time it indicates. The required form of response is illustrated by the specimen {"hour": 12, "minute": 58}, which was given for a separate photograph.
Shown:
{"hour": 1, "minute": 38}
